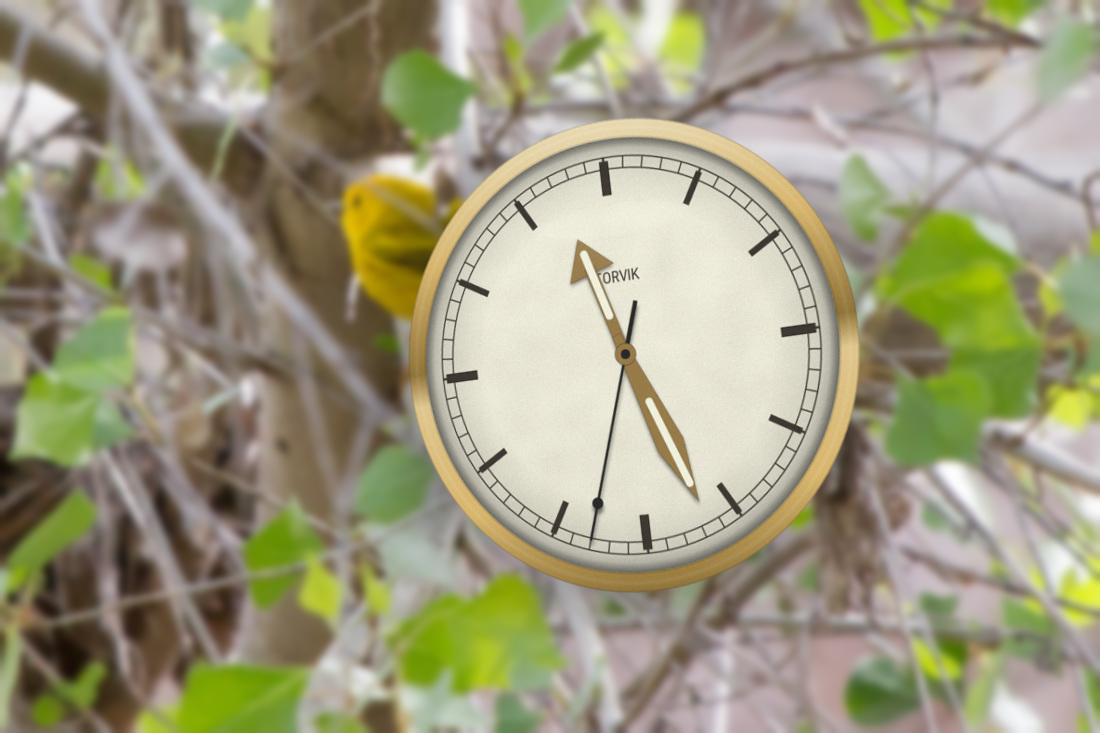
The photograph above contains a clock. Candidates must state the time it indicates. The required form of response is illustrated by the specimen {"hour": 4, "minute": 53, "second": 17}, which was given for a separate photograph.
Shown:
{"hour": 11, "minute": 26, "second": 33}
